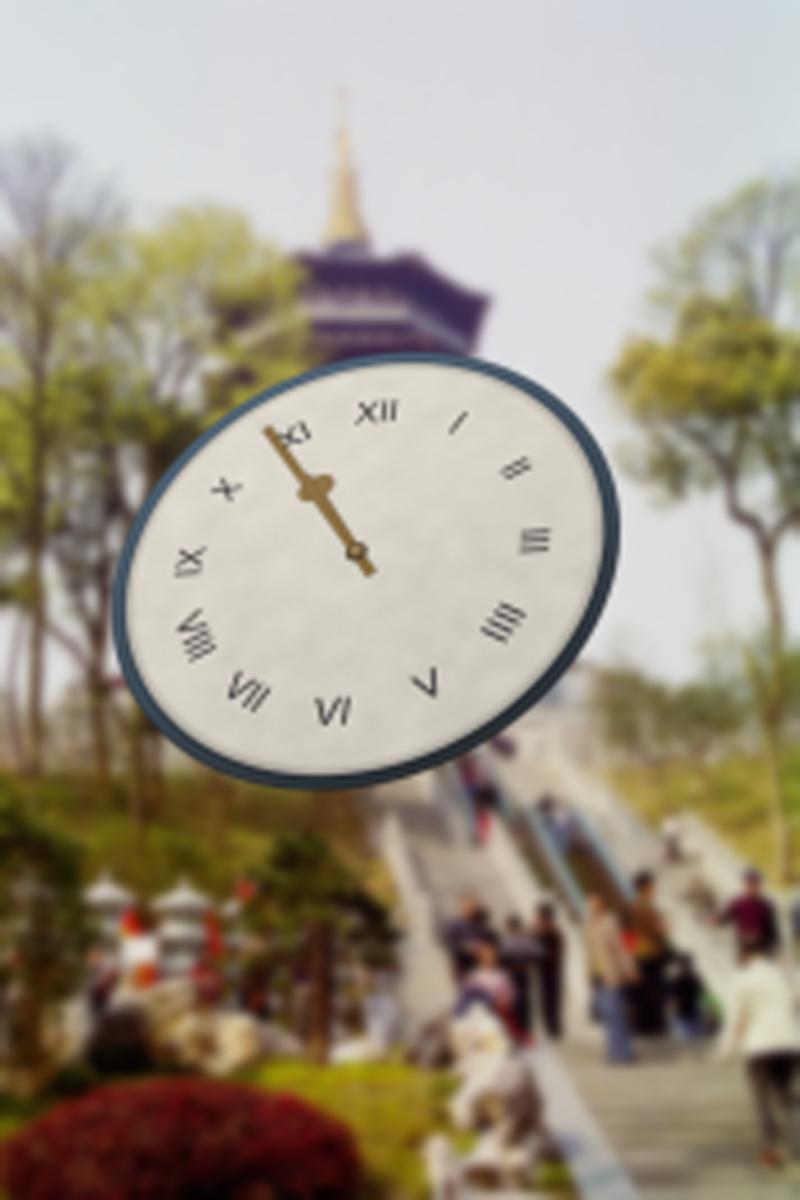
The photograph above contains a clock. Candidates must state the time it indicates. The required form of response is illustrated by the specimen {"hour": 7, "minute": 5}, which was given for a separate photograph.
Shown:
{"hour": 10, "minute": 54}
